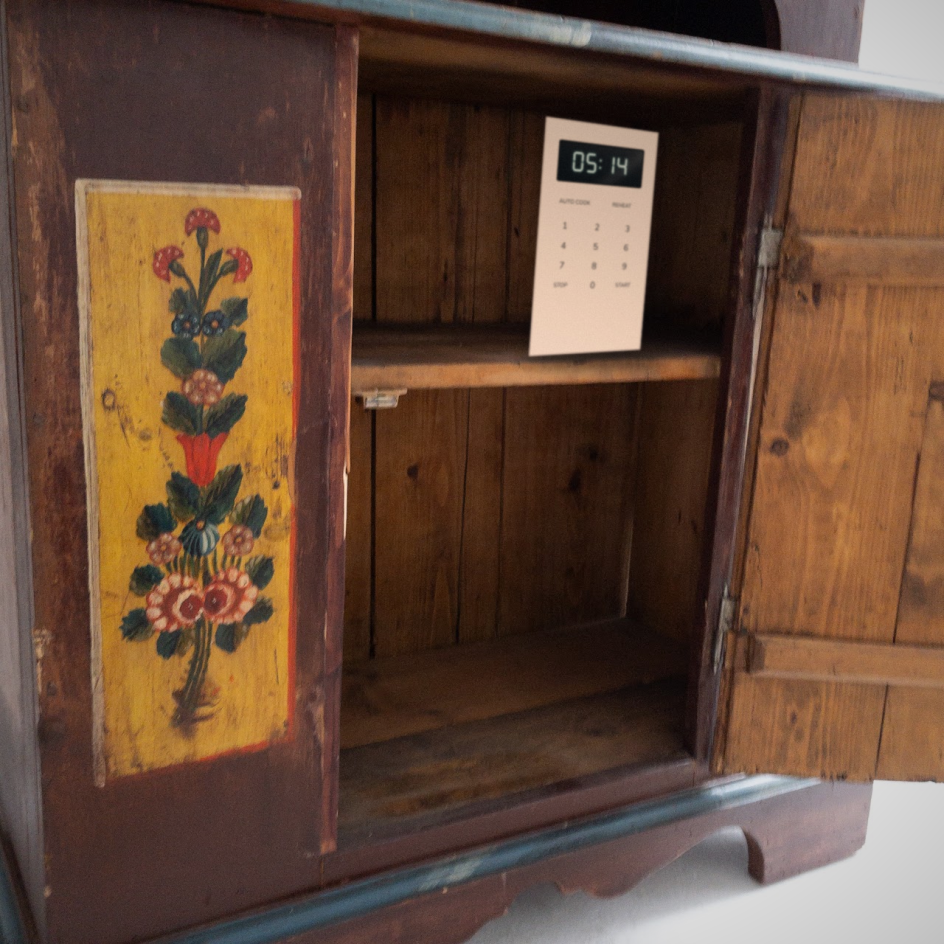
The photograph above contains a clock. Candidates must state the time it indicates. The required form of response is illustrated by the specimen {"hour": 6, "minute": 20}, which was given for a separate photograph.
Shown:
{"hour": 5, "minute": 14}
